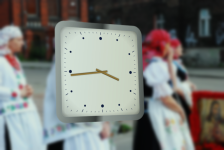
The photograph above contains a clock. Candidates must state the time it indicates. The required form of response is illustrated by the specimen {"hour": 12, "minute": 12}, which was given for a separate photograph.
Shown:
{"hour": 3, "minute": 44}
